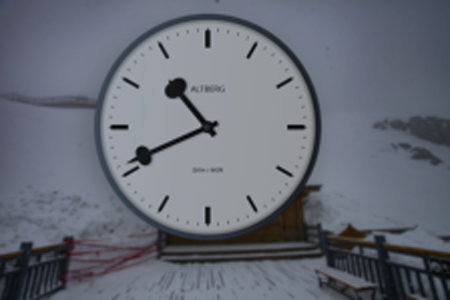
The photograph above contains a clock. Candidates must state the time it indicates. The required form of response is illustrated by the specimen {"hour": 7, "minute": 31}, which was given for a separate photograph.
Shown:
{"hour": 10, "minute": 41}
